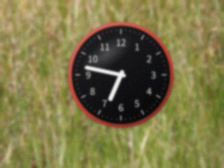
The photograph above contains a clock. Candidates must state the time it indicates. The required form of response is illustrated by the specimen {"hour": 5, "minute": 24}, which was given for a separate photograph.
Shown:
{"hour": 6, "minute": 47}
